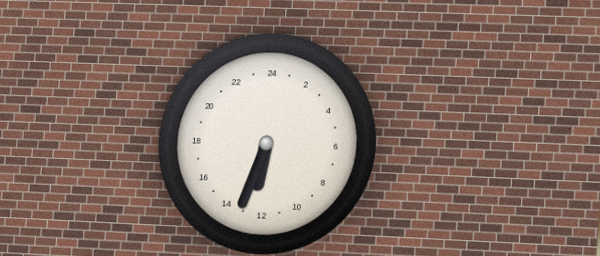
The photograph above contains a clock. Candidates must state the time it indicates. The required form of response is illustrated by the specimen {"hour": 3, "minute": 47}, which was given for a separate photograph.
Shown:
{"hour": 12, "minute": 33}
